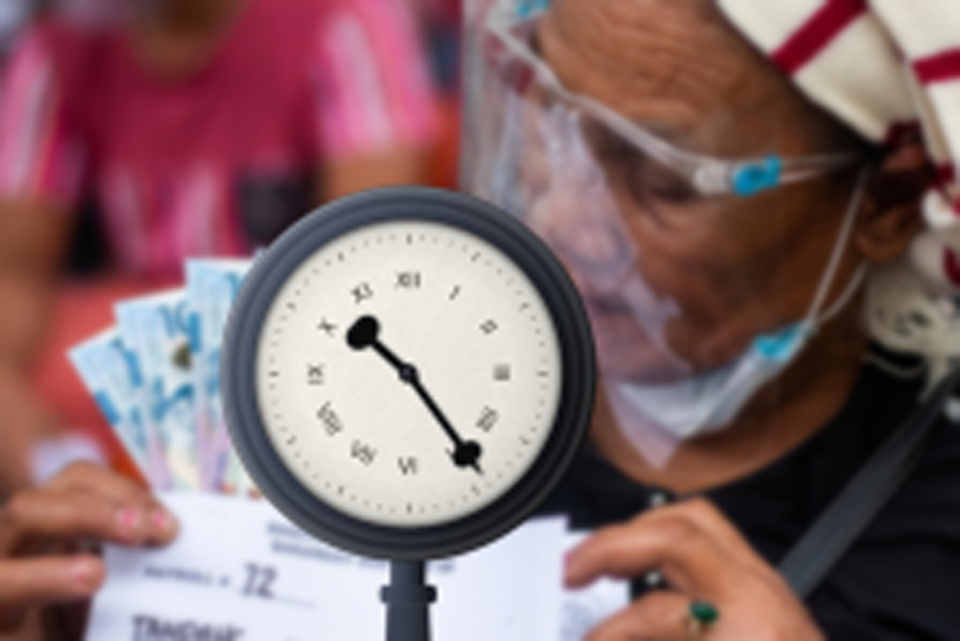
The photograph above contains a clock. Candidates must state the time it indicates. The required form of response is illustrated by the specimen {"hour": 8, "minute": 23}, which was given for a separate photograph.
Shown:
{"hour": 10, "minute": 24}
